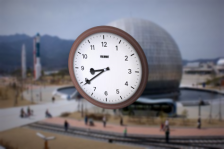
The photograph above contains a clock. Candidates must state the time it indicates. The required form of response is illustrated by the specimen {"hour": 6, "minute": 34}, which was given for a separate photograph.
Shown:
{"hour": 8, "minute": 39}
